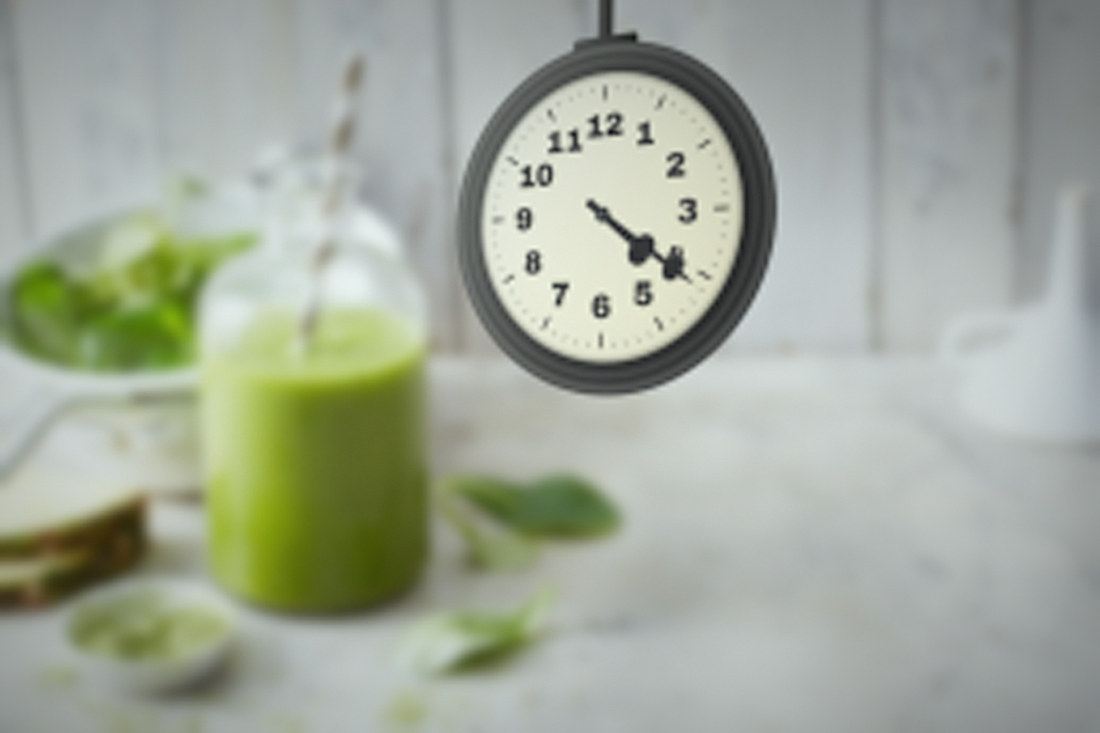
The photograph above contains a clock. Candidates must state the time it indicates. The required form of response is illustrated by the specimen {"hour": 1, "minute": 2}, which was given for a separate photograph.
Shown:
{"hour": 4, "minute": 21}
